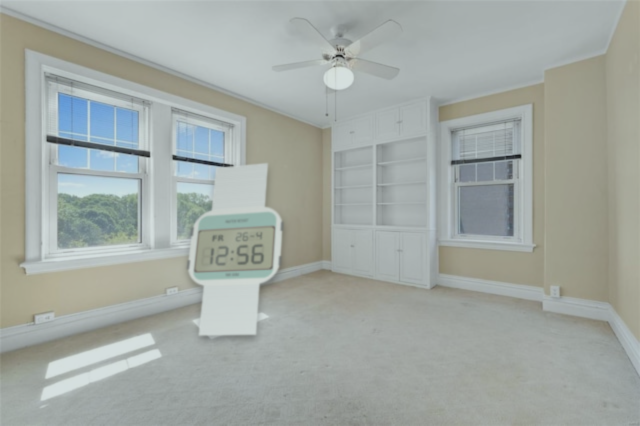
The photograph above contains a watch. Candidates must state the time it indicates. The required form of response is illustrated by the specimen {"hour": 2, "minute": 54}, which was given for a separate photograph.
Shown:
{"hour": 12, "minute": 56}
